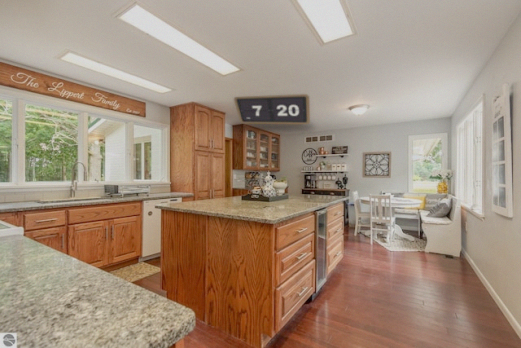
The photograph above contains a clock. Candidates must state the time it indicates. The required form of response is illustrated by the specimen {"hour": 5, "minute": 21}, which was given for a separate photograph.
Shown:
{"hour": 7, "minute": 20}
